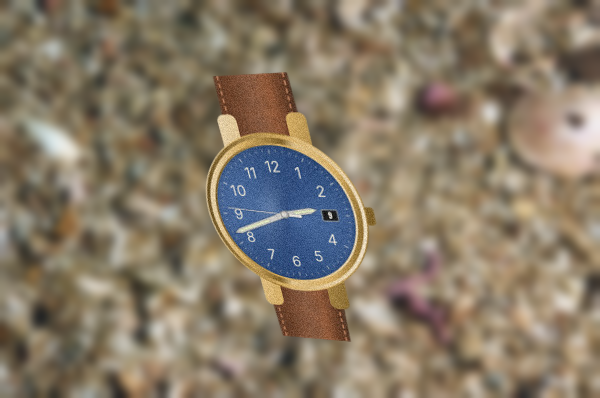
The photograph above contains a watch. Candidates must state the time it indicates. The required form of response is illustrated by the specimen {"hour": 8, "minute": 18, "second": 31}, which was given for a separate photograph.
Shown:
{"hour": 2, "minute": 41, "second": 46}
